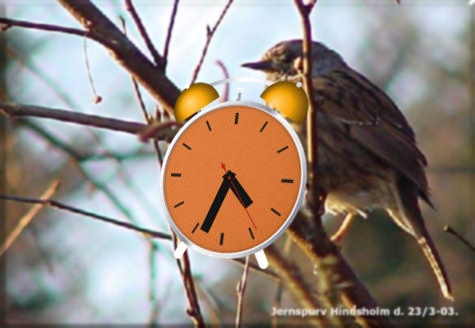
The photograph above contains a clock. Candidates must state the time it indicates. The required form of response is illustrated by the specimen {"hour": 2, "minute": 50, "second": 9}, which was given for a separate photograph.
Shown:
{"hour": 4, "minute": 33, "second": 24}
